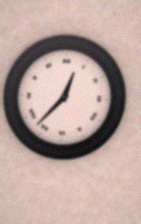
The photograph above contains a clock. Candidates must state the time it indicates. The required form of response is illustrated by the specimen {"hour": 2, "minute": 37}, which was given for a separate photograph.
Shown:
{"hour": 12, "minute": 37}
